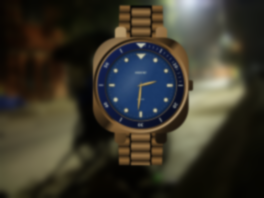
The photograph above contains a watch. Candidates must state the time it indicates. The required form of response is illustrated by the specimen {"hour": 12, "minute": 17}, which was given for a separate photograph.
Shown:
{"hour": 2, "minute": 31}
